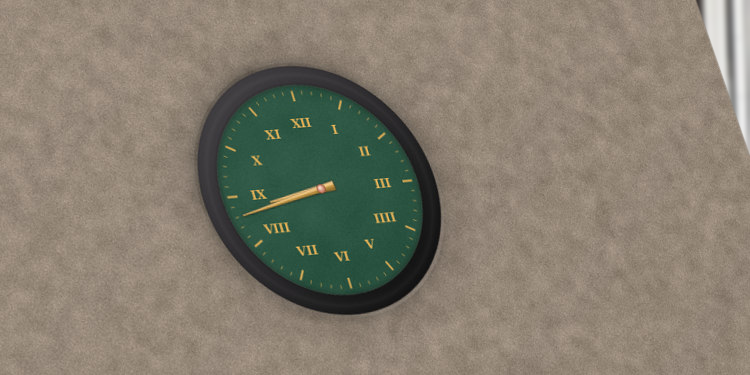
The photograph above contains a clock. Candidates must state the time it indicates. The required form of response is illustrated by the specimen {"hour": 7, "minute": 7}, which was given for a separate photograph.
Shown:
{"hour": 8, "minute": 43}
